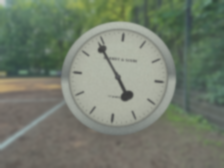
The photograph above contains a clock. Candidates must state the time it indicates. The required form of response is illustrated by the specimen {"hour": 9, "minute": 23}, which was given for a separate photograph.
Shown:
{"hour": 4, "minute": 54}
